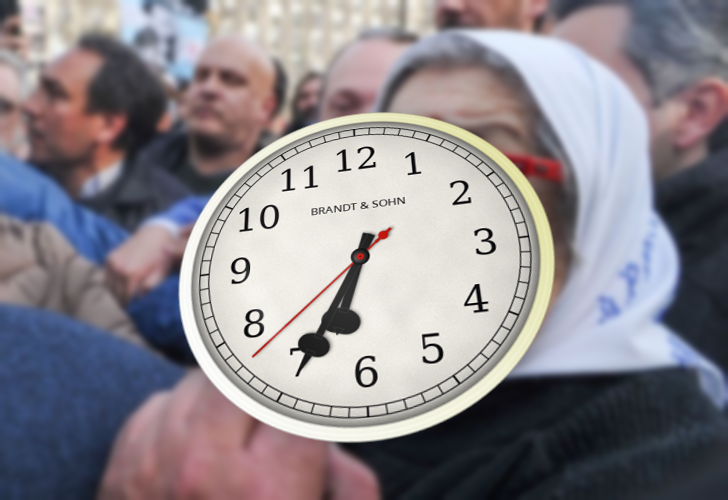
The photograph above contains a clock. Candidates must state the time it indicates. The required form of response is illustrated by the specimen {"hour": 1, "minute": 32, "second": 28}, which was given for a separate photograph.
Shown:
{"hour": 6, "minute": 34, "second": 38}
